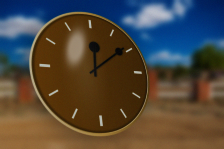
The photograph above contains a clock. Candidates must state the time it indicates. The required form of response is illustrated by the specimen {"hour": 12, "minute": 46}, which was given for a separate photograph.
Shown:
{"hour": 12, "minute": 9}
